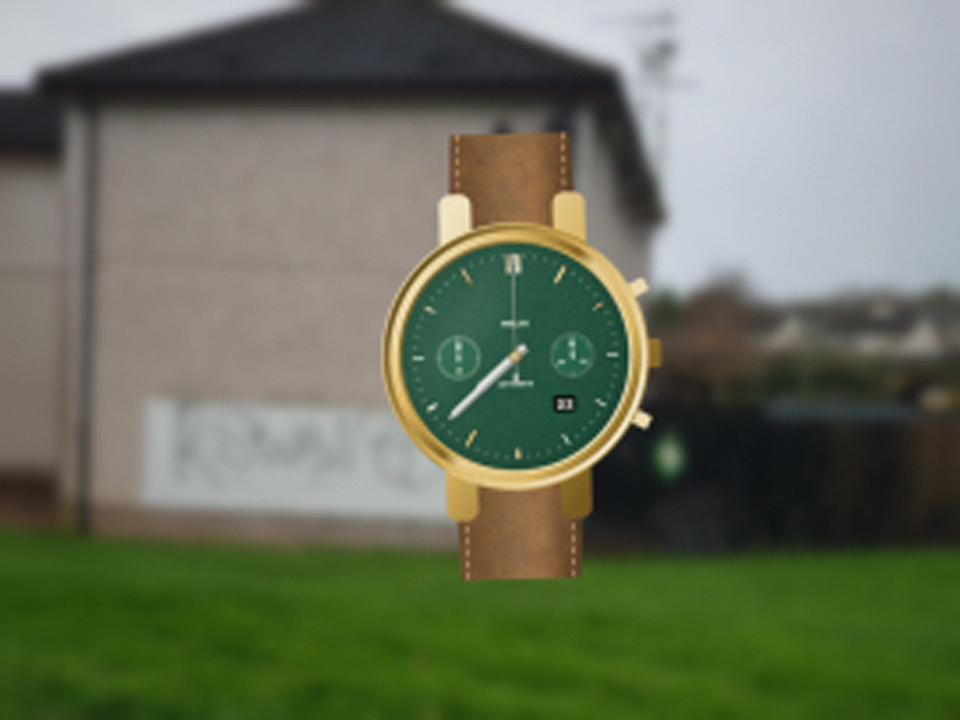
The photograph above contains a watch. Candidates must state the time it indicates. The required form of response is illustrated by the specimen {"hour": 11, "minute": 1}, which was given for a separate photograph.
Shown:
{"hour": 7, "minute": 38}
